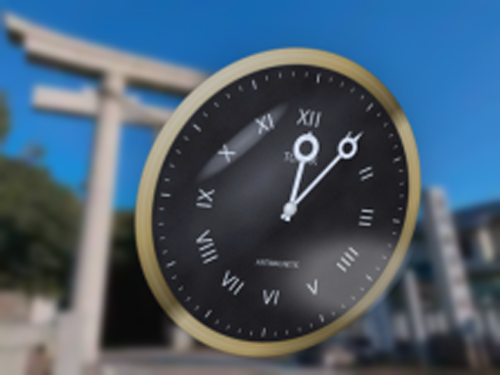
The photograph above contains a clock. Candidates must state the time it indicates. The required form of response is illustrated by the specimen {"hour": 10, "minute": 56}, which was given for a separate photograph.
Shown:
{"hour": 12, "minute": 6}
